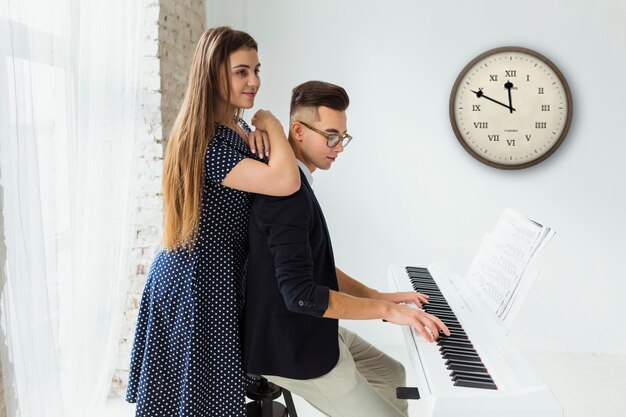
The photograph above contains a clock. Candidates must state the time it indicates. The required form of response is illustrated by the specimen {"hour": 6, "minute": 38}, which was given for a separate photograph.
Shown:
{"hour": 11, "minute": 49}
